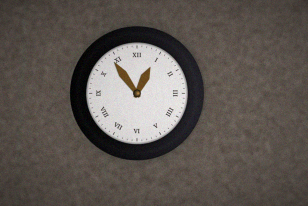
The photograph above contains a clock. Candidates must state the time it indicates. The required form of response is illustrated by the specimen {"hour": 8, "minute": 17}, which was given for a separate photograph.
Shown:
{"hour": 12, "minute": 54}
